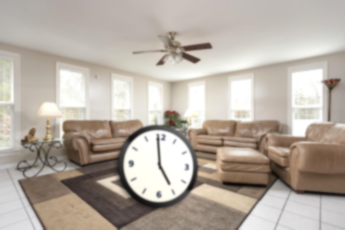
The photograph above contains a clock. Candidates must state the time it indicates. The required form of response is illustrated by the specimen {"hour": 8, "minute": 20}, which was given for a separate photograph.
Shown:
{"hour": 4, "minute": 59}
